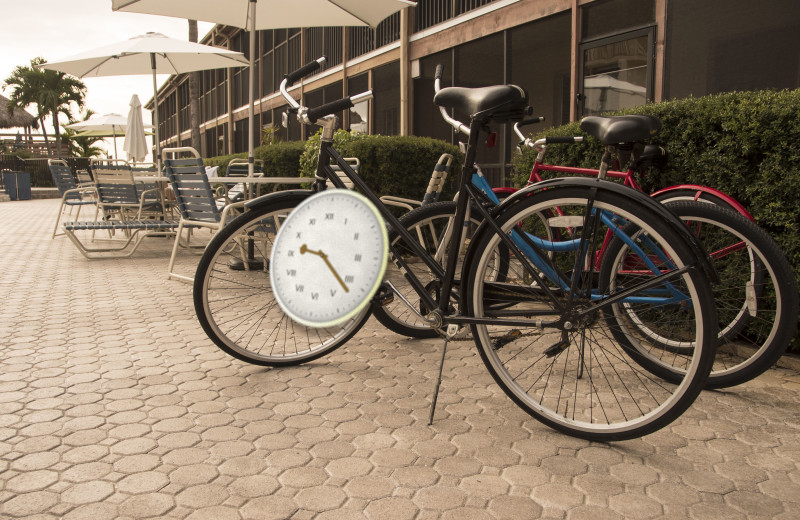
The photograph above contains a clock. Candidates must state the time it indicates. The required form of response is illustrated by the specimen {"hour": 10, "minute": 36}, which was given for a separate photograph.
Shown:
{"hour": 9, "minute": 22}
